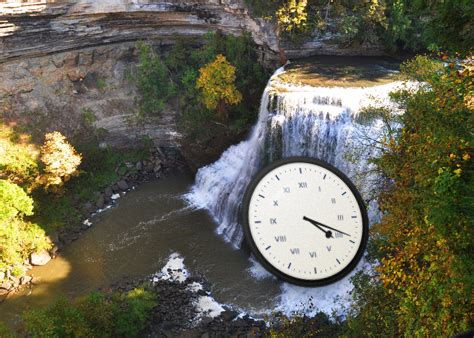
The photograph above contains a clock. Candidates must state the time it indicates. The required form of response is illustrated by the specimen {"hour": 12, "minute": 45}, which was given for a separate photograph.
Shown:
{"hour": 4, "minute": 19}
